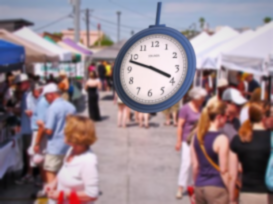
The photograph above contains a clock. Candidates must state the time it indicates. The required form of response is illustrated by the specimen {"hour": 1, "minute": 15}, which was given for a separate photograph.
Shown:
{"hour": 3, "minute": 48}
